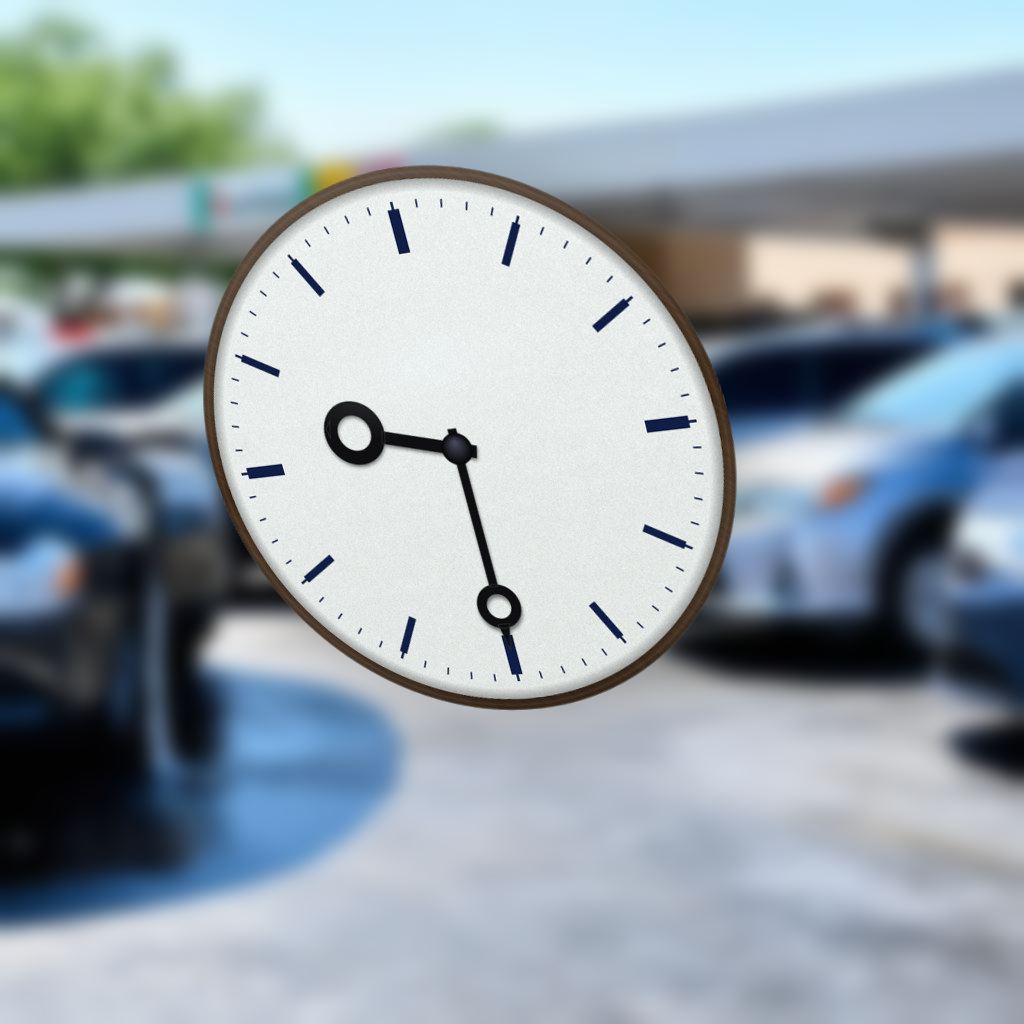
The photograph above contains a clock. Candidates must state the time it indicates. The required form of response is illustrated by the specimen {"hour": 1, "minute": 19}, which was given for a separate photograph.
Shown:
{"hour": 9, "minute": 30}
